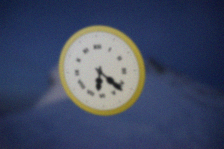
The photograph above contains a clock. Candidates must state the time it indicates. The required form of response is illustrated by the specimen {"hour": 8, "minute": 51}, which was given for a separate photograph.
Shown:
{"hour": 6, "minute": 22}
